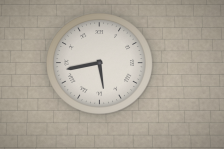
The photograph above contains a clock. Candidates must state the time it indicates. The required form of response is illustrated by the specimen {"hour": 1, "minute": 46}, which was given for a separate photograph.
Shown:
{"hour": 5, "minute": 43}
